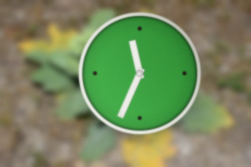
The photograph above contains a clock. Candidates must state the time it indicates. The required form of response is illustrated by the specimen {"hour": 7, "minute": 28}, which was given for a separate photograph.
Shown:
{"hour": 11, "minute": 34}
